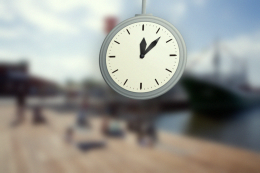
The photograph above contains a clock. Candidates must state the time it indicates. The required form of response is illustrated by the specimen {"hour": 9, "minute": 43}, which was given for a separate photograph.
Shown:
{"hour": 12, "minute": 7}
